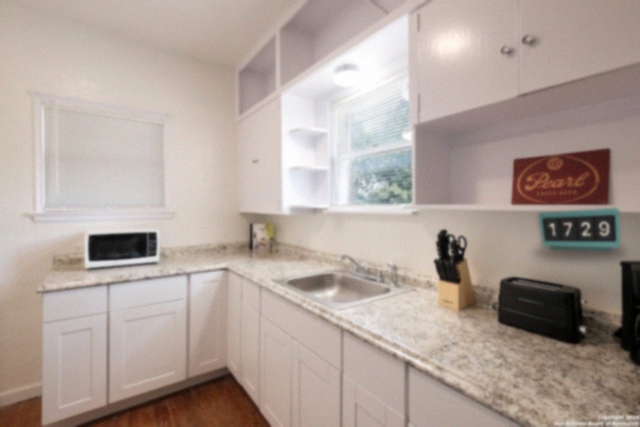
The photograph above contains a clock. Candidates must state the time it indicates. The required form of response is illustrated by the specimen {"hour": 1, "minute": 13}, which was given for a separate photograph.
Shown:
{"hour": 17, "minute": 29}
